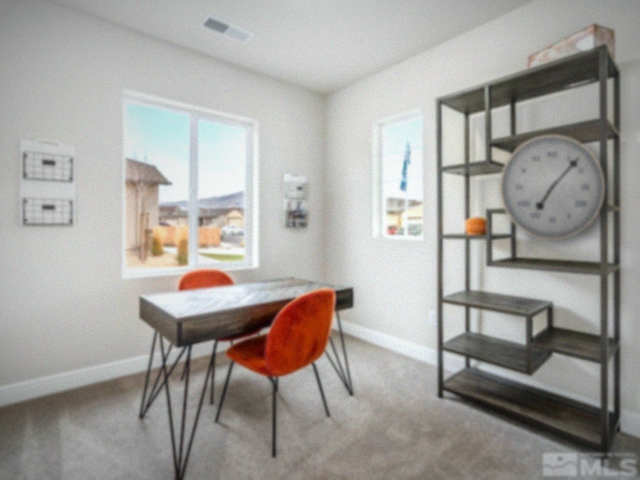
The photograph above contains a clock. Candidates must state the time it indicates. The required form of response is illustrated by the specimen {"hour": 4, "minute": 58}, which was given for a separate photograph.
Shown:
{"hour": 7, "minute": 7}
